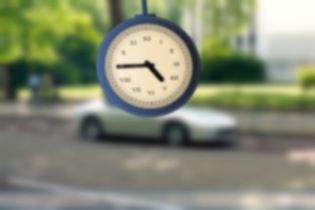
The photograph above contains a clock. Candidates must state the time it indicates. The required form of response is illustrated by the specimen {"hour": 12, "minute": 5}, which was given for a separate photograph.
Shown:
{"hour": 4, "minute": 45}
